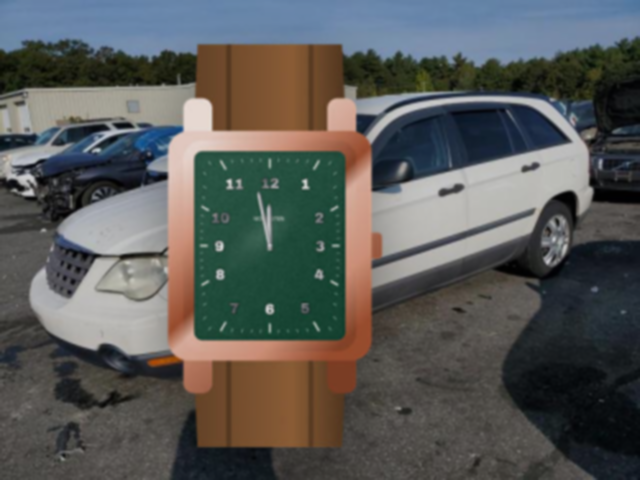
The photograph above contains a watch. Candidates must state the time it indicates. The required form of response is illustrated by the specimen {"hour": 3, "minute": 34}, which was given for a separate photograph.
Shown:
{"hour": 11, "minute": 58}
